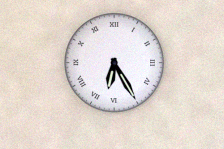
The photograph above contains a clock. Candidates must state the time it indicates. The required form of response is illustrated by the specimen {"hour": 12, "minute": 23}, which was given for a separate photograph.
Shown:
{"hour": 6, "minute": 25}
